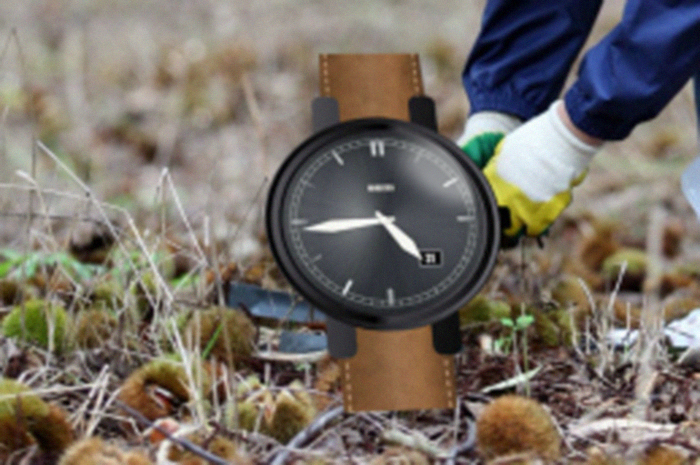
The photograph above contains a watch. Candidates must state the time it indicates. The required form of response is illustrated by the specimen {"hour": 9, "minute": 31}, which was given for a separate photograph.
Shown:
{"hour": 4, "minute": 44}
